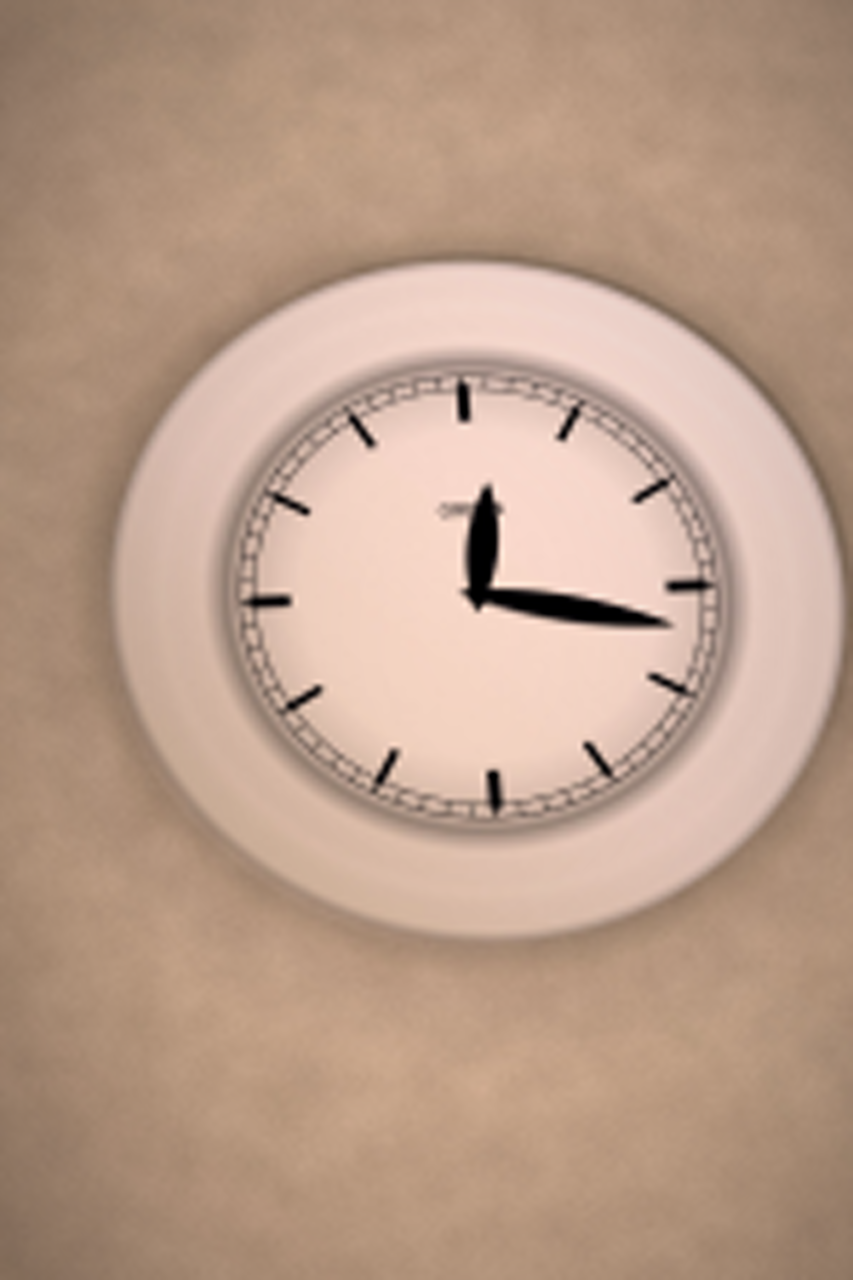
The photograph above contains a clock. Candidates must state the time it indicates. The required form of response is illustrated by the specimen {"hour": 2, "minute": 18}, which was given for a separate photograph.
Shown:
{"hour": 12, "minute": 17}
